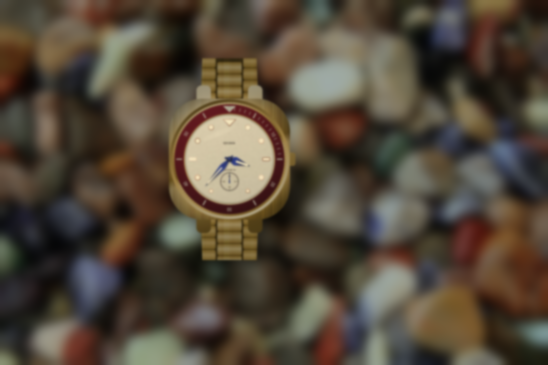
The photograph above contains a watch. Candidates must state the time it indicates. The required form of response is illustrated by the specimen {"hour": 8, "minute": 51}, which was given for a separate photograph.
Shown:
{"hour": 3, "minute": 37}
